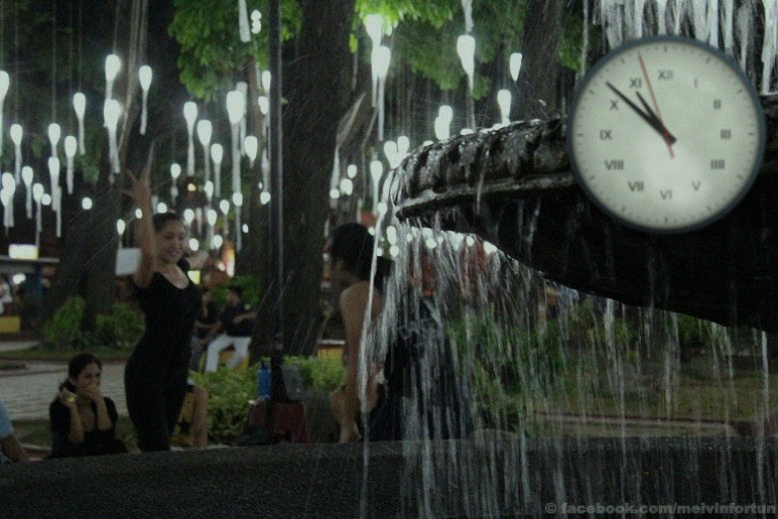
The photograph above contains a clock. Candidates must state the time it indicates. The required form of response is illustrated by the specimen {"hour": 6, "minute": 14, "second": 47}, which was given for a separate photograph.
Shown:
{"hour": 10, "minute": 51, "second": 57}
